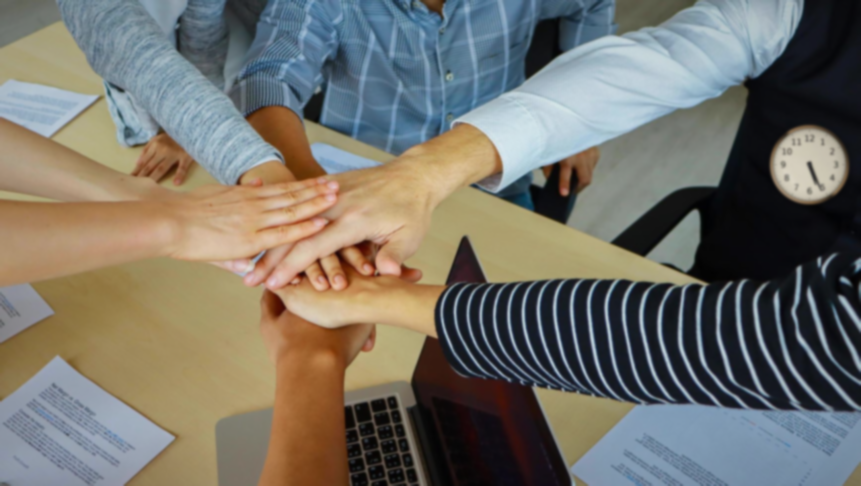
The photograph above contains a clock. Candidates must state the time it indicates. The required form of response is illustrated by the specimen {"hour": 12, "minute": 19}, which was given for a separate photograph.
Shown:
{"hour": 5, "minute": 26}
